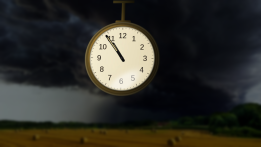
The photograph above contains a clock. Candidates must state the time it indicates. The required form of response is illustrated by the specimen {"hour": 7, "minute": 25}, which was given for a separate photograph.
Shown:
{"hour": 10, "minute": 54}
